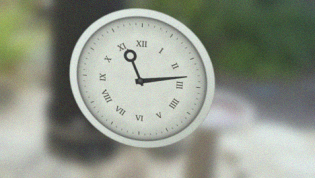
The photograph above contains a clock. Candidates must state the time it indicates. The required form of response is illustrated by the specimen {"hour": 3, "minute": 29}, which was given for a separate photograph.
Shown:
{"hour": 11, "minute": 13}
